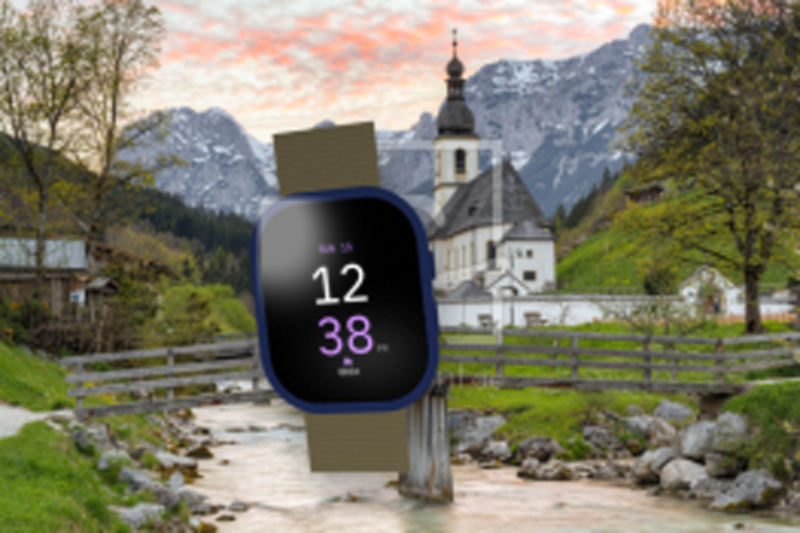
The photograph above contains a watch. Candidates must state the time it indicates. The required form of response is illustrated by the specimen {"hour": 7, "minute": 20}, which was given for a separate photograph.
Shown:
{"hour": 12, "minute": 38}
